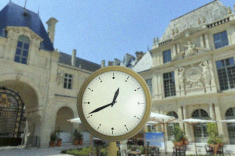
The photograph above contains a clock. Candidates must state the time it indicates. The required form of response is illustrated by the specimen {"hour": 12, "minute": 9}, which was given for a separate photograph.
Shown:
{"hour": 12, "minute": 41}
